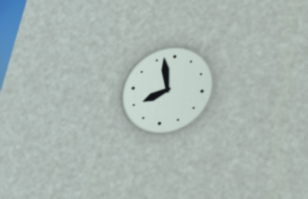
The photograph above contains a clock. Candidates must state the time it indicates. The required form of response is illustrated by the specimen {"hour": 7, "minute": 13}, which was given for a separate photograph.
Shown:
{"hour": 7, "minute": 57}
